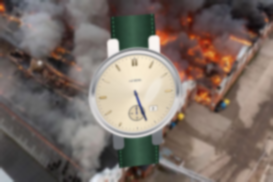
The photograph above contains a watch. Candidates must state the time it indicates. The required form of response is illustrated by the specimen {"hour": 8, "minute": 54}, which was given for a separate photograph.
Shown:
{"hour": 5, "minute": 27}
